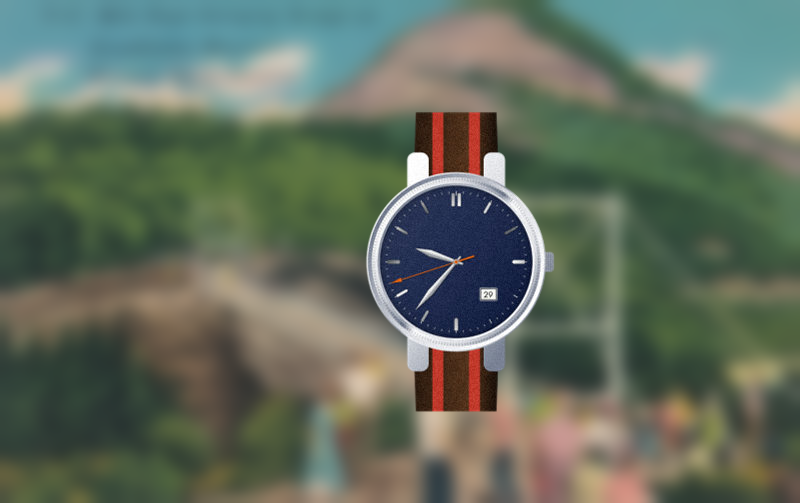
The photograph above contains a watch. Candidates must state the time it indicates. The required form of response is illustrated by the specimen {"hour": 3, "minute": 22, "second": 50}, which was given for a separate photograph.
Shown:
{"hour": 9, "minute": 36, "second": 42}
